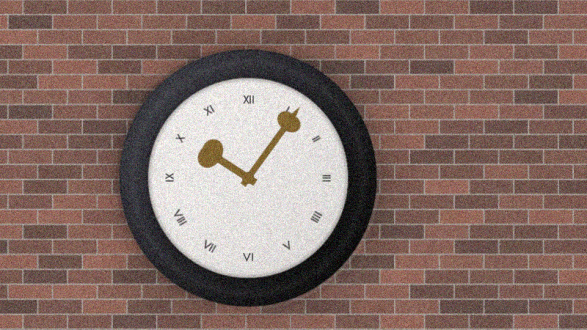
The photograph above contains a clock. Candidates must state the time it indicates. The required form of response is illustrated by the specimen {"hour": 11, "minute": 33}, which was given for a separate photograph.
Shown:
{"hour": 10, "minute": 6}
